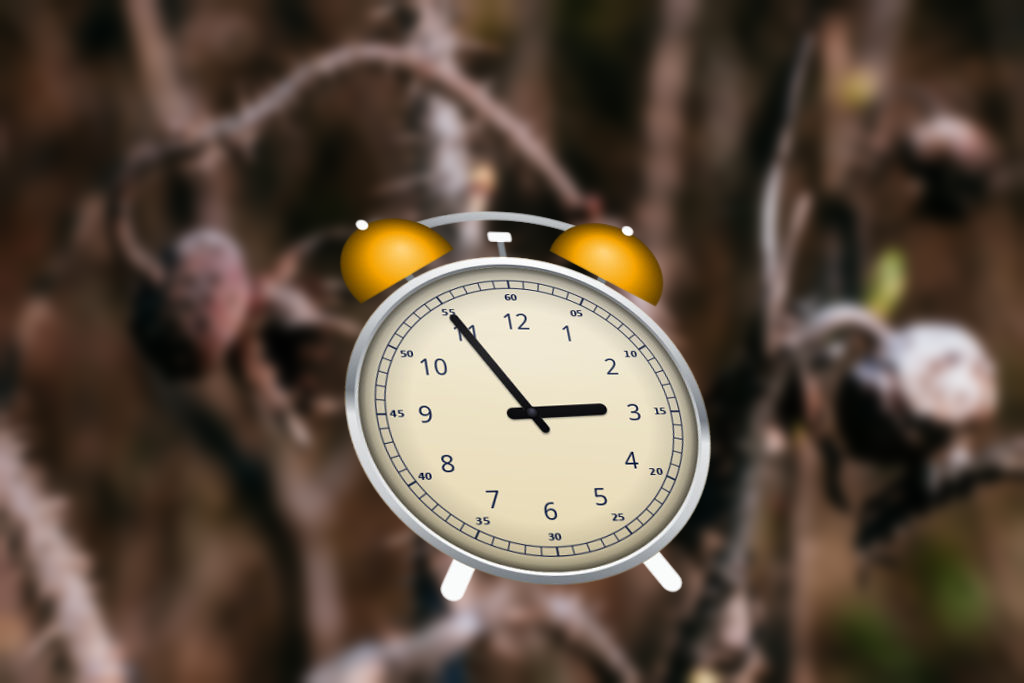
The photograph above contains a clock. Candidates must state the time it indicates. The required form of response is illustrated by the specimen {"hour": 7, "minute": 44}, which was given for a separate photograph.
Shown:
{"hour": 2, "minute": 55}
